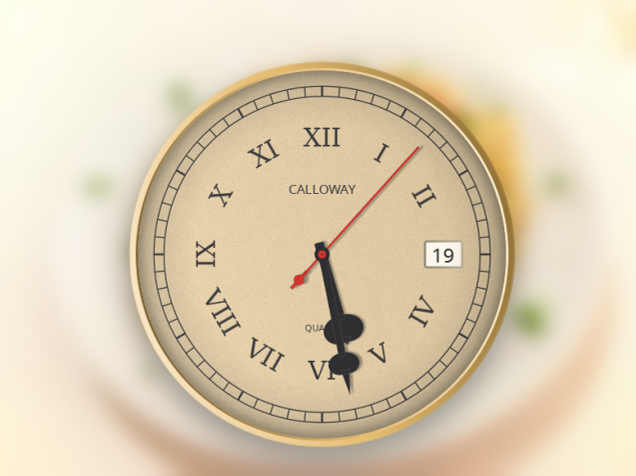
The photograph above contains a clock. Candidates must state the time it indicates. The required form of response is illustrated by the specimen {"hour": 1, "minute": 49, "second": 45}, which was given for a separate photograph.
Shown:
{"hour": 5, "minute": 28, "second": 7}
